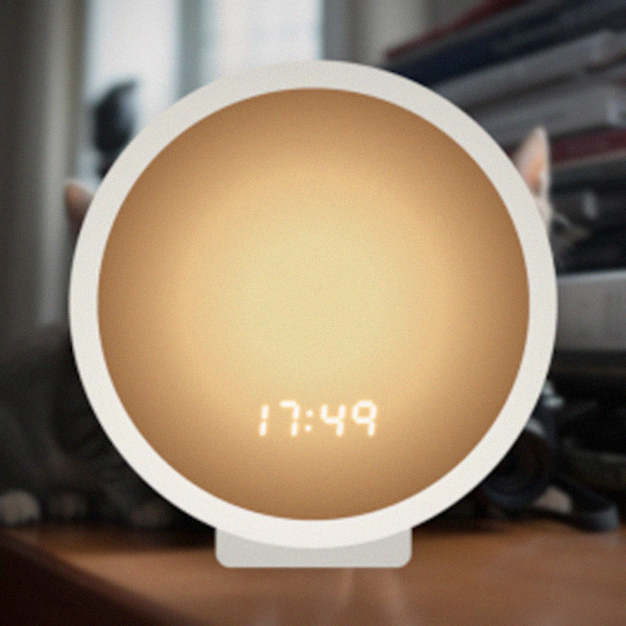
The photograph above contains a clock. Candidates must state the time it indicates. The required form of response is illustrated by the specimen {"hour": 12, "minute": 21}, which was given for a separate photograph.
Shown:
{"hour": 17, "minute": 49}
